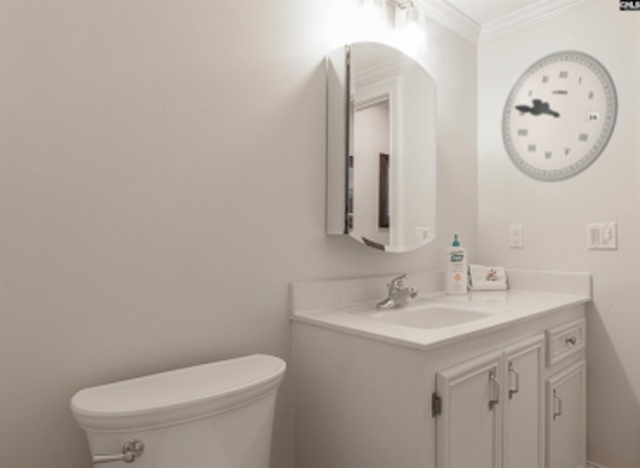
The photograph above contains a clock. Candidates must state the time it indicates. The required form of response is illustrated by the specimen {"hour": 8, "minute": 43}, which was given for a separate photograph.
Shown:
{"hour": 9, "minute": 46}
